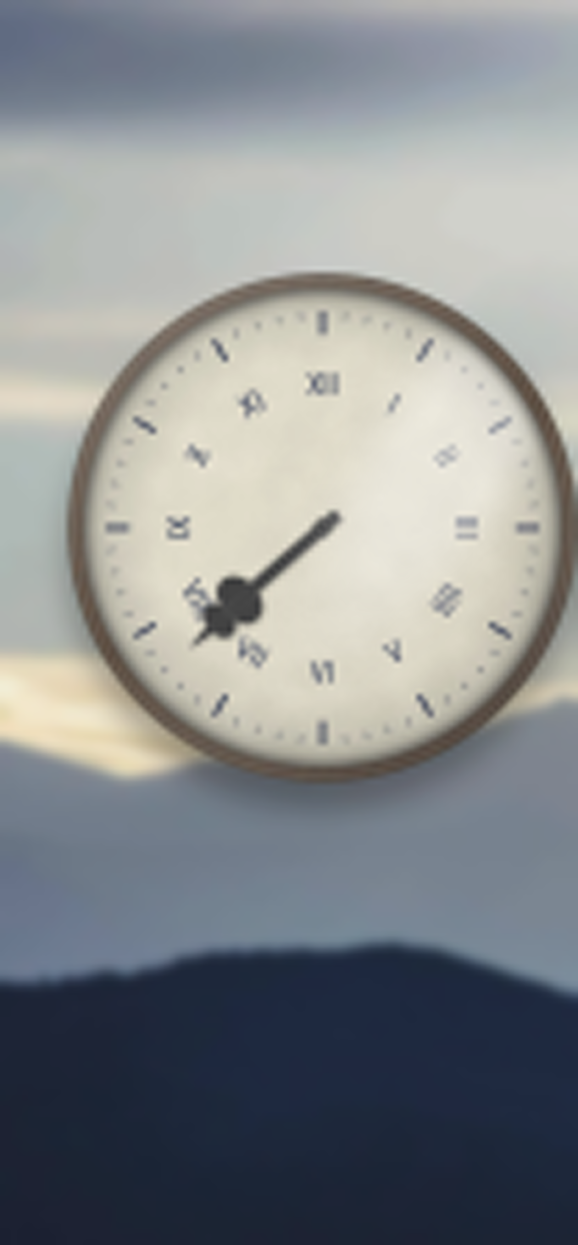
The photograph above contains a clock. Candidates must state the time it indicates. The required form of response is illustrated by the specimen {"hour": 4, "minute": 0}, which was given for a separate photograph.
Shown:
{"hour": 7, "minute": 38}
